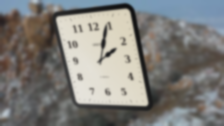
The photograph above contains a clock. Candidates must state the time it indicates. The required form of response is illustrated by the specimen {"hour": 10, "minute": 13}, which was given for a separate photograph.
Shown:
{"hour": 2, "minute": 4}
